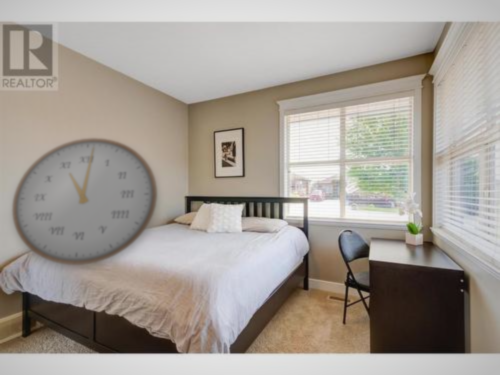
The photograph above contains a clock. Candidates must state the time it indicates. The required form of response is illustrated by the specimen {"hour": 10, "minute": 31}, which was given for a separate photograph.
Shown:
{"hour": 11, "minute": 1}
